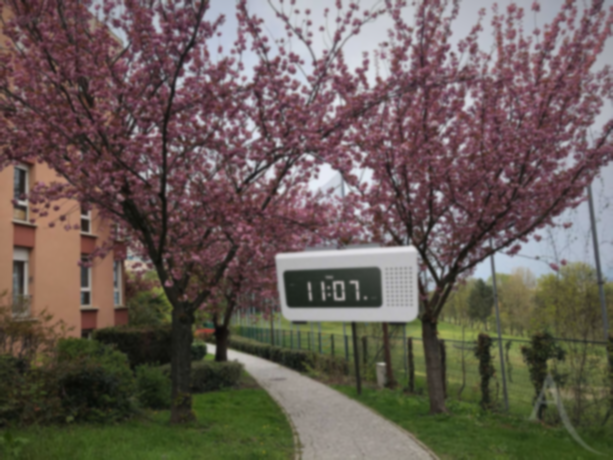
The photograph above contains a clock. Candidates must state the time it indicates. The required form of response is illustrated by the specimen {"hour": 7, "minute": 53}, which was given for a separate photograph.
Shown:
{"hour": 11, "minute": 7}
